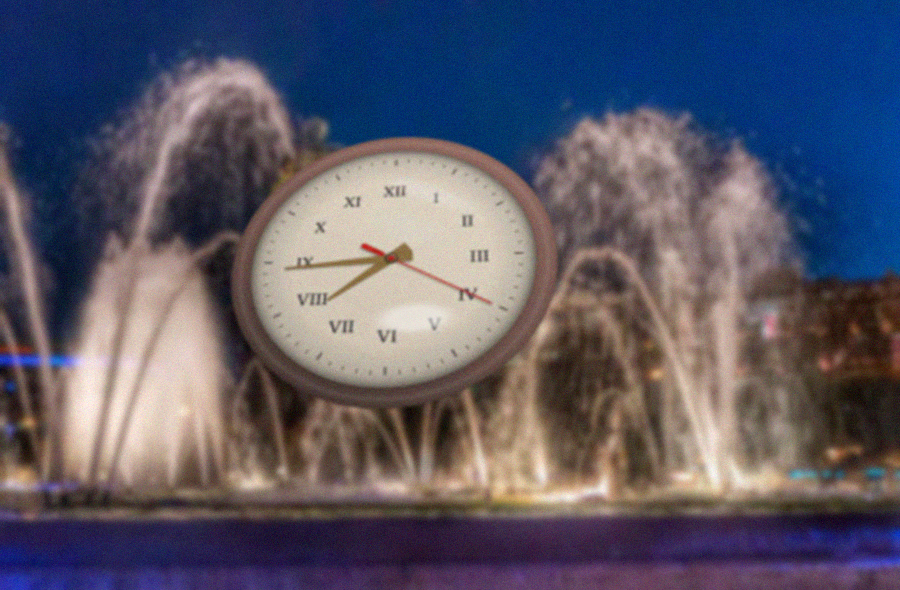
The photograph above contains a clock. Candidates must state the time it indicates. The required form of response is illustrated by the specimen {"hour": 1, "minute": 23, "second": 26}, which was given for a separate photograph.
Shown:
{"hour": 7, "minute": 44, "second": 20}
